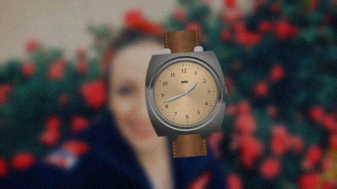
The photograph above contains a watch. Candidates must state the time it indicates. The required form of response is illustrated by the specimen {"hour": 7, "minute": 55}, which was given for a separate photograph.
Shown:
{"hour": 1, "minute": 42}
